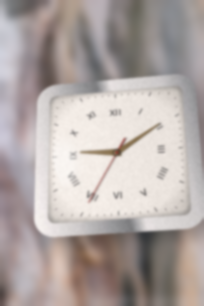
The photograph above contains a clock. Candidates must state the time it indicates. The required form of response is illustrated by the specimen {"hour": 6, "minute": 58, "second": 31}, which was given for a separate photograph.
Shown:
{"hour": 9, "minute": 9, "second": 35}
